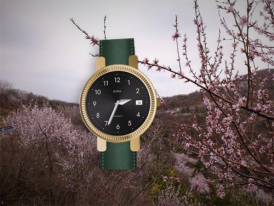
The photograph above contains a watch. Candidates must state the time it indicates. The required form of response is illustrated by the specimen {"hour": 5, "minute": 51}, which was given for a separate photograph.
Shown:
{"hour": 2, "minute": 34}
